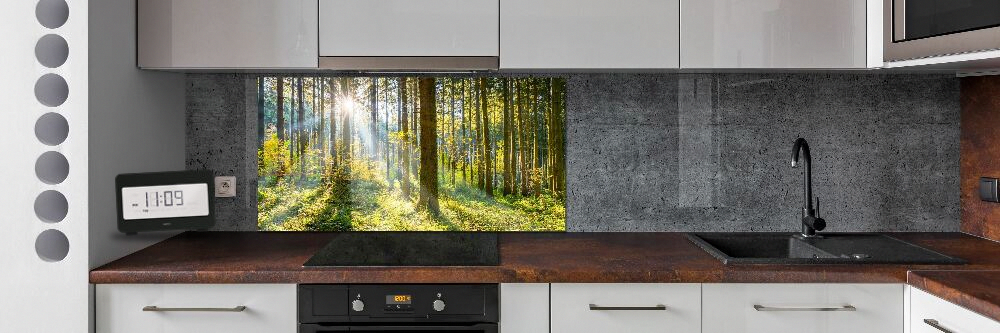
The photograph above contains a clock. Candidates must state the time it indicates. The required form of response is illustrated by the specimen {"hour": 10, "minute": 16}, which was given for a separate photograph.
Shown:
{"hour": 11, "minute": 9}
